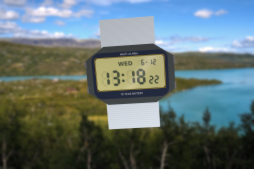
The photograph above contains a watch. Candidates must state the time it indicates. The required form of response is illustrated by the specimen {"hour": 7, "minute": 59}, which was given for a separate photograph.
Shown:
{"hour": 13, "minute": 18}
